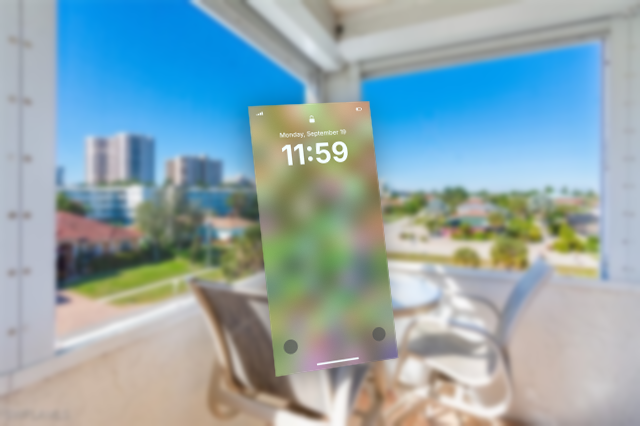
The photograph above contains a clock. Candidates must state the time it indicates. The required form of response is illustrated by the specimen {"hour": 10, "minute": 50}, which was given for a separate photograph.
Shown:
{"hour": 11, "minute": 59}
